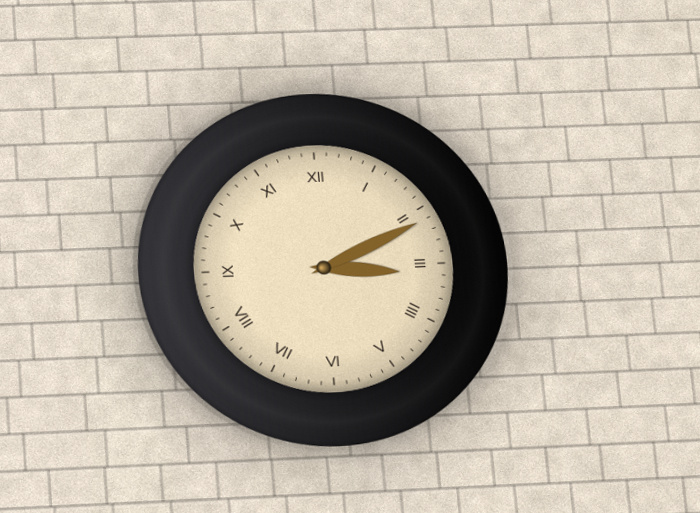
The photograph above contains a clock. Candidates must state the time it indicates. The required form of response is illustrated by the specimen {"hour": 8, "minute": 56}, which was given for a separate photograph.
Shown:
{"hour": 3, "minute": 11}
